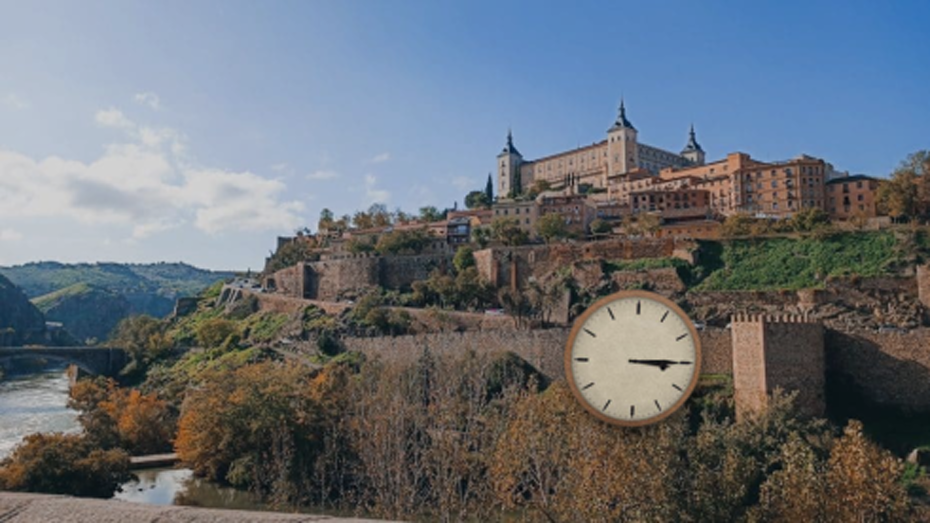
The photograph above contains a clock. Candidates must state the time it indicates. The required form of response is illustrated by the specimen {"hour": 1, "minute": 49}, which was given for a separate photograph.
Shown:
{"hour": 3, "minute": 15}
